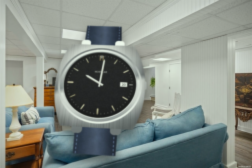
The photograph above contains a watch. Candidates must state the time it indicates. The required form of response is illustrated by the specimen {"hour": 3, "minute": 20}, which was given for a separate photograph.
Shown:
{"hour": 10, "minute": 1}
